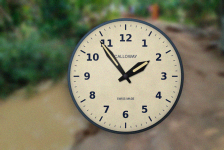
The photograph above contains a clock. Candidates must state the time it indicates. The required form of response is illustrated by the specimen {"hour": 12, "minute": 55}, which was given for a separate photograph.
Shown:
{"hour": 1, "minute": 54}
